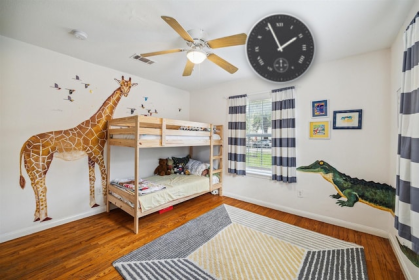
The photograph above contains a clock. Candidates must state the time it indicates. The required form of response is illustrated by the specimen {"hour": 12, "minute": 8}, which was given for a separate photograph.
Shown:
{"hour": 1, "minute": 56}
